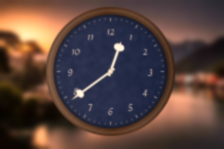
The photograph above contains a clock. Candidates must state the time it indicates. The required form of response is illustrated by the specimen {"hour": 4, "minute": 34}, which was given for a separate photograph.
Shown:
{"hour": 12, "minute": 39}
